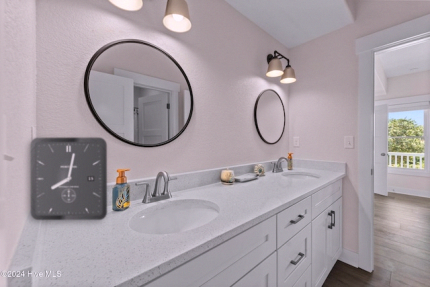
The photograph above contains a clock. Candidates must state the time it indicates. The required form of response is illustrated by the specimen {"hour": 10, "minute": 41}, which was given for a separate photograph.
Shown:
{"hour": 8, "minute": 2}
